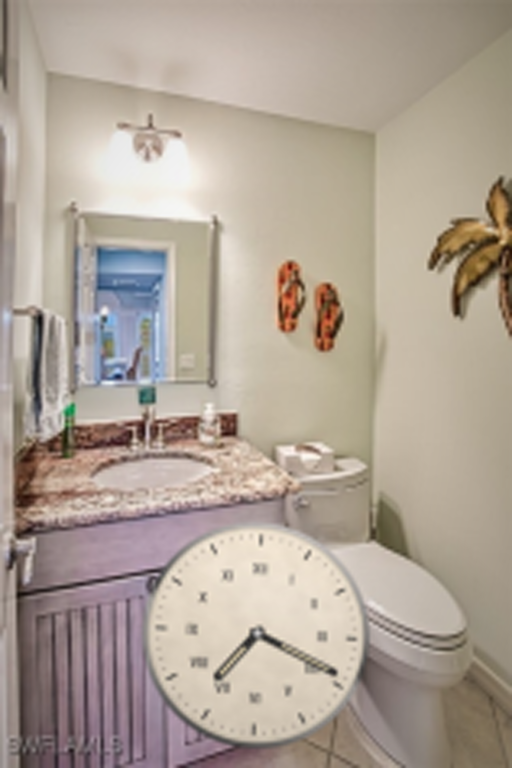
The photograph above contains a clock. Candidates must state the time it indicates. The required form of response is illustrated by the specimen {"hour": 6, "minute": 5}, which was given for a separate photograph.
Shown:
{"hour": 7, "minute": 19}
